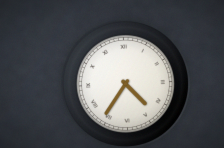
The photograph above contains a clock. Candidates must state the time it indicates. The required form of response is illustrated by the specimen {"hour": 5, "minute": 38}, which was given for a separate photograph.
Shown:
{"hour": 4, "minute": 36}
